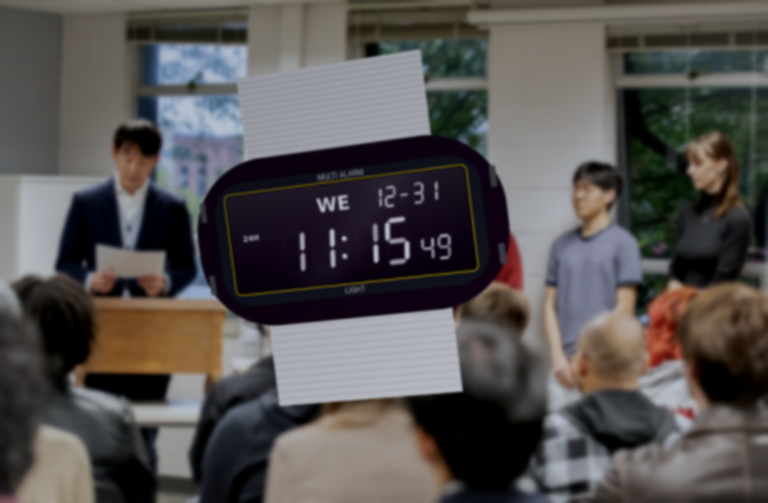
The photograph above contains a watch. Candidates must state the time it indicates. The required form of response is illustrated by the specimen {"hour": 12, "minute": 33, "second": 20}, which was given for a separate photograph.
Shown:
{"hour": 11, "minute": 15, "second": 49}
